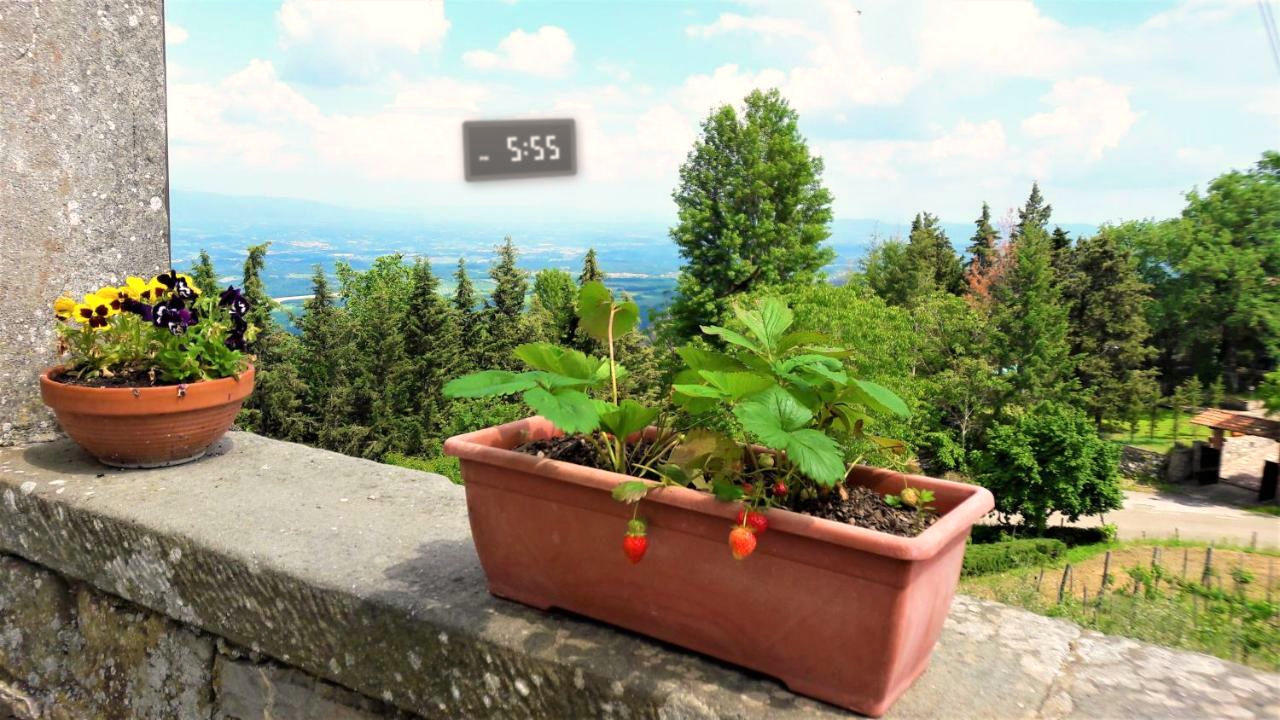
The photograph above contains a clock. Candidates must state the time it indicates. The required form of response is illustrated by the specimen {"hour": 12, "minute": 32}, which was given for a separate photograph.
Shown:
{"hour": 5, "minute": 55}
